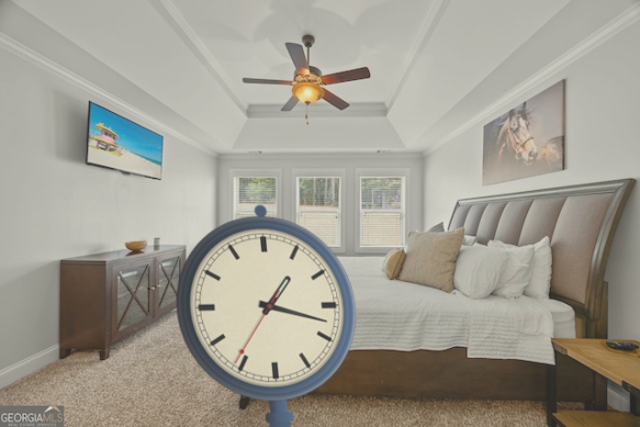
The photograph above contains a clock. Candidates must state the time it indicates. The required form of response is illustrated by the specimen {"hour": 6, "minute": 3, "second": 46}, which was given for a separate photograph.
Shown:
{"hour": 1, "minute": 17, "second": 36}
